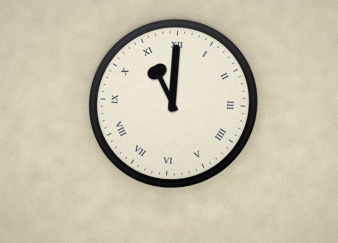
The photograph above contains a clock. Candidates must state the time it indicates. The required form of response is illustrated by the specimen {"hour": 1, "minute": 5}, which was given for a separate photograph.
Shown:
{"hour": 11, "minute": 0}
